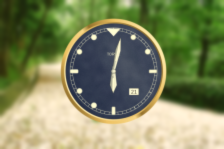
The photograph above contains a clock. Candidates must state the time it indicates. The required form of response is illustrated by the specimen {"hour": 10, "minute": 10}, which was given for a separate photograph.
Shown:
{"hour": 6, "minute": 2}
